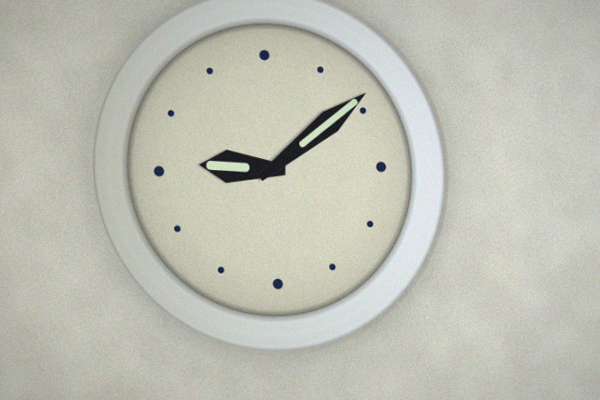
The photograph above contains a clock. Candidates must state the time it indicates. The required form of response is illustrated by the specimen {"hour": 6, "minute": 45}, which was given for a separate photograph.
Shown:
{"hour": 9, "minute": 9}
